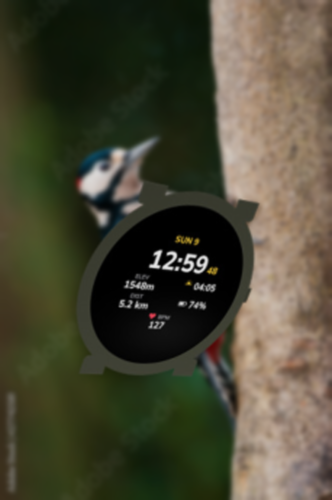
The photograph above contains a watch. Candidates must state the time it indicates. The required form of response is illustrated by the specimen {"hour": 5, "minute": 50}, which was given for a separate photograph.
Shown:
{"hour": 12, "minute": 59}
